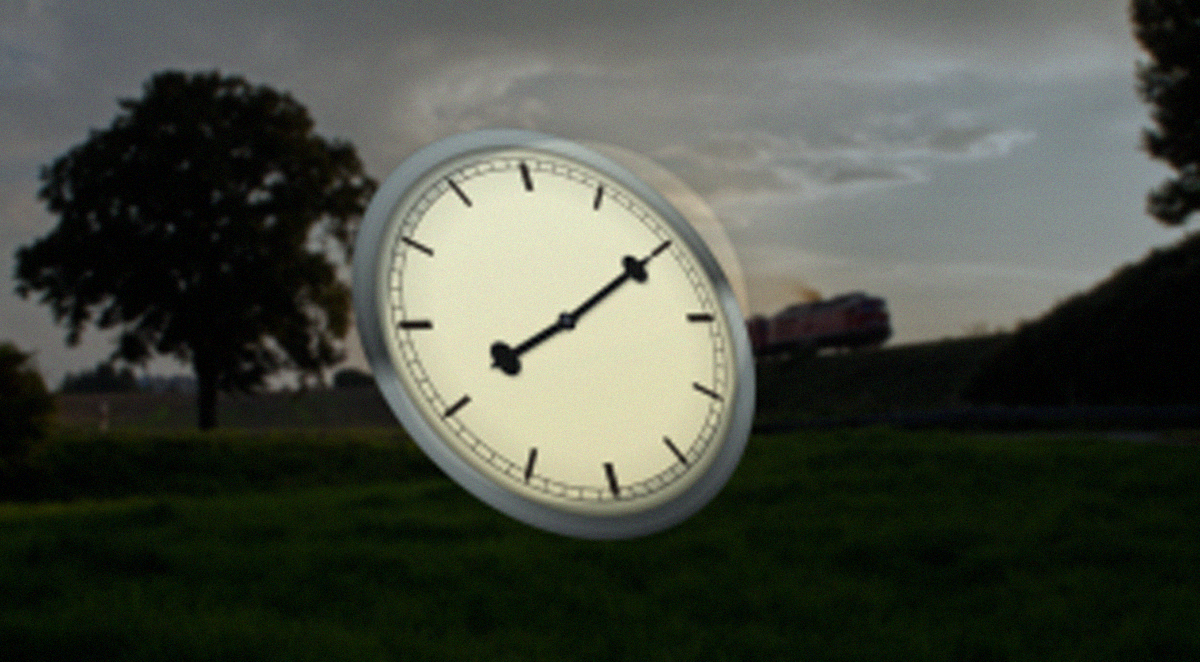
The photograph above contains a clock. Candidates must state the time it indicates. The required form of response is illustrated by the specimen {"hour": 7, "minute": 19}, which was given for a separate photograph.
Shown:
{"hour": 8, "minute": 10}
